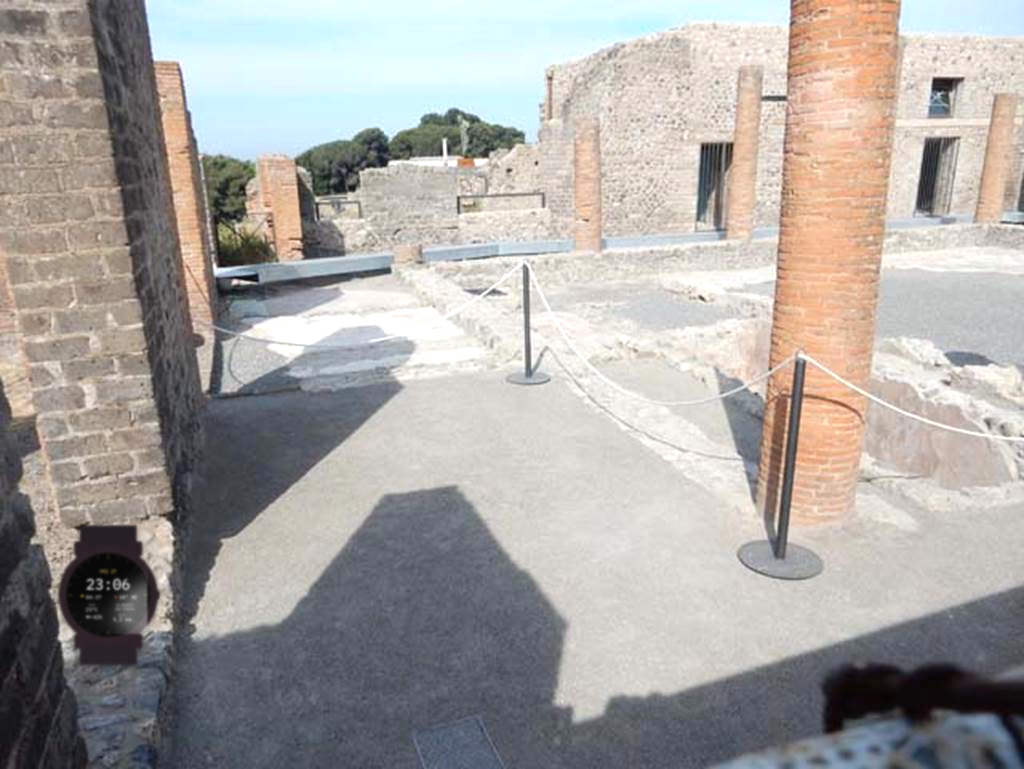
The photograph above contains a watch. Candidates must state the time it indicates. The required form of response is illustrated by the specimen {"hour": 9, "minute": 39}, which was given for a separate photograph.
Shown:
{"hour": 23, "minute": 6}
